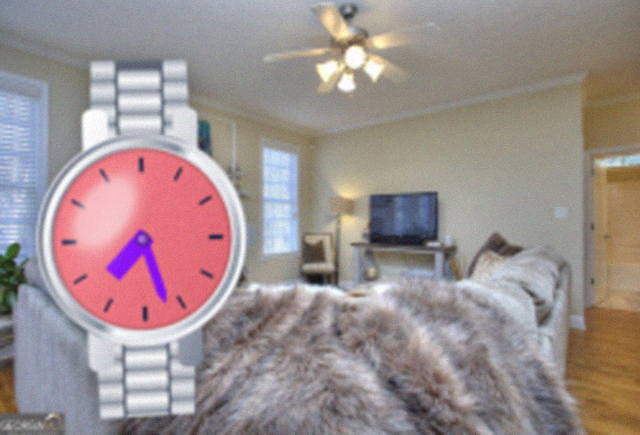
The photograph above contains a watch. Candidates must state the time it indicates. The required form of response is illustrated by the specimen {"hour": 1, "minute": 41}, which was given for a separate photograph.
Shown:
{"hour": 7, "minute": 27}
